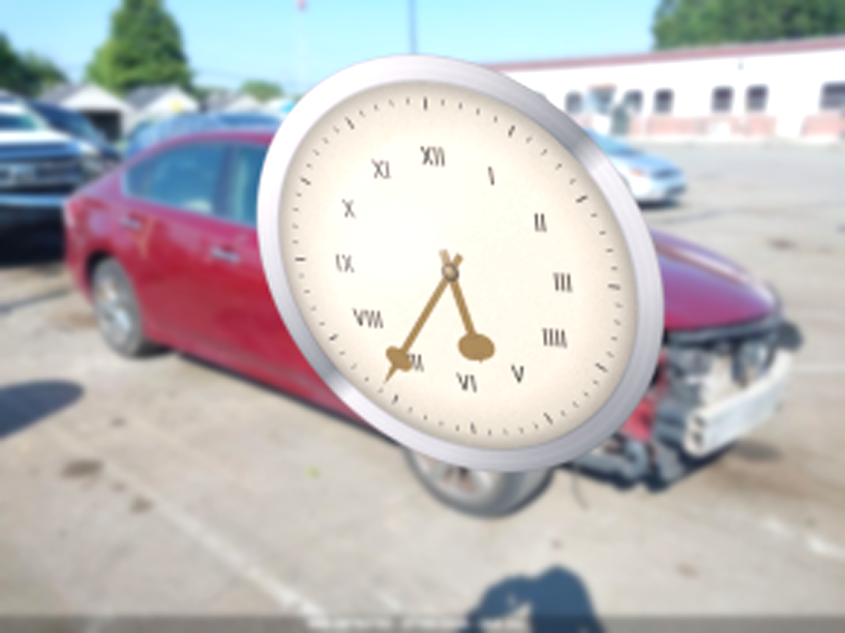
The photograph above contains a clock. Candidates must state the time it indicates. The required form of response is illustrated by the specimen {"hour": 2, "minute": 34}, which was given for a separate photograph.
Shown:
{"hour": 5, "minute": 36}
